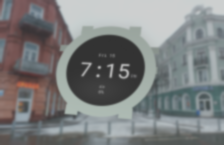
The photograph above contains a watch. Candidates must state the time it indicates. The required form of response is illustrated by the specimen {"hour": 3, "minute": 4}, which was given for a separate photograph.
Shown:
{"hour": 7, "minute": 15}
